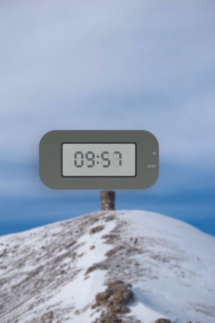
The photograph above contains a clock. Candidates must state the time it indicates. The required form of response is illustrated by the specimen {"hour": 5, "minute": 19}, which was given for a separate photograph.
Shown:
{"hour": 9, "minute": 57}
